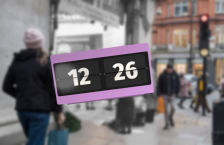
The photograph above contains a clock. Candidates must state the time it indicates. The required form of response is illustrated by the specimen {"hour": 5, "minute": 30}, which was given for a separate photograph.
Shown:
{"hour": 12, "minute": 26}
